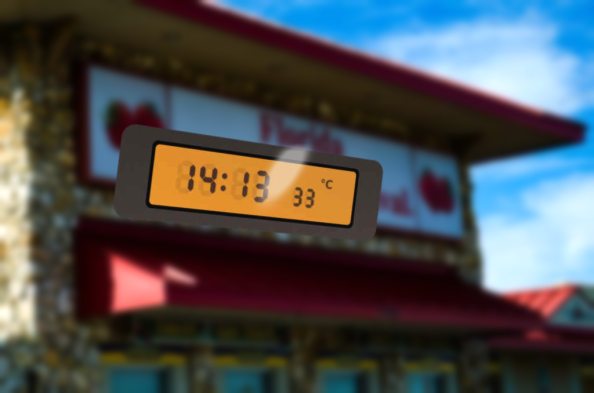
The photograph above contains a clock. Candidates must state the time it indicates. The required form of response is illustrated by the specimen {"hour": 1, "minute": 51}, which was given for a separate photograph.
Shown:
{"hour": 14, "minute": 13}
